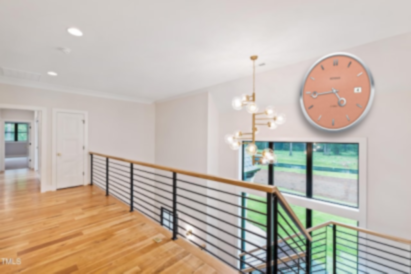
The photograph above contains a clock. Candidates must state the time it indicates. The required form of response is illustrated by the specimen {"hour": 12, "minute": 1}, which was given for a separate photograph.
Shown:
{"hour": 4, "minute": 44}
